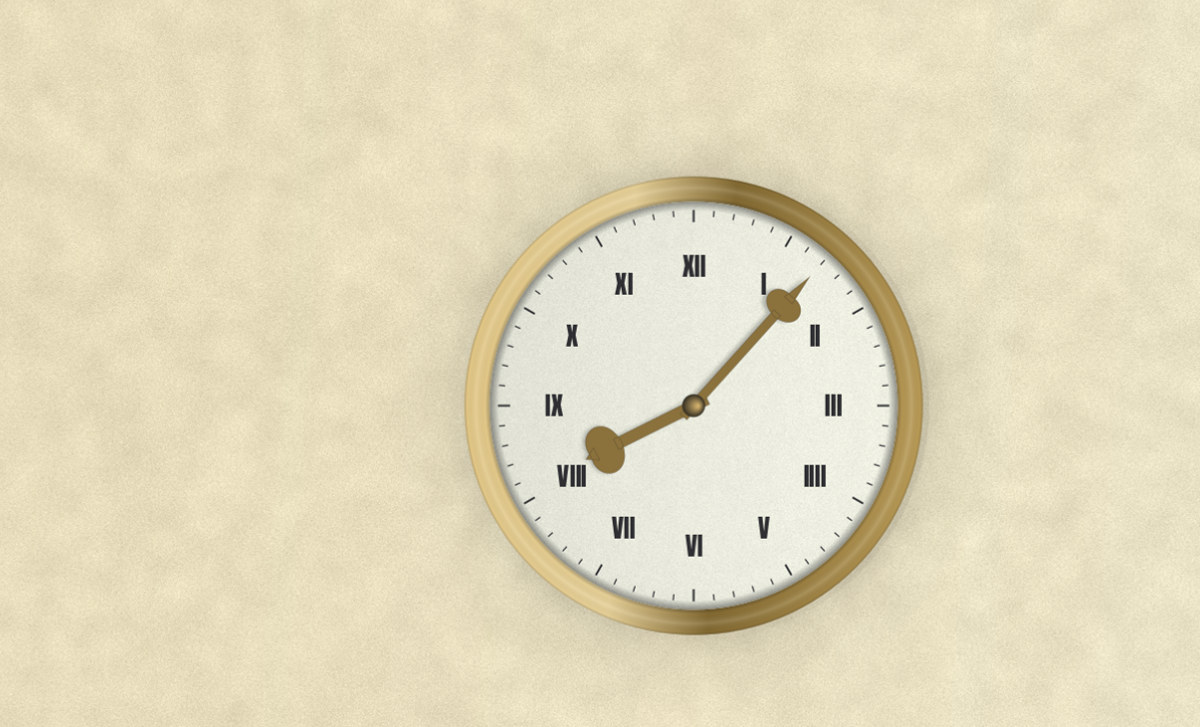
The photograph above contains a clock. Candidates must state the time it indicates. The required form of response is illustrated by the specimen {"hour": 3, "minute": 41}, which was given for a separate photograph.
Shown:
{"hour": 8, "minute": 7}
